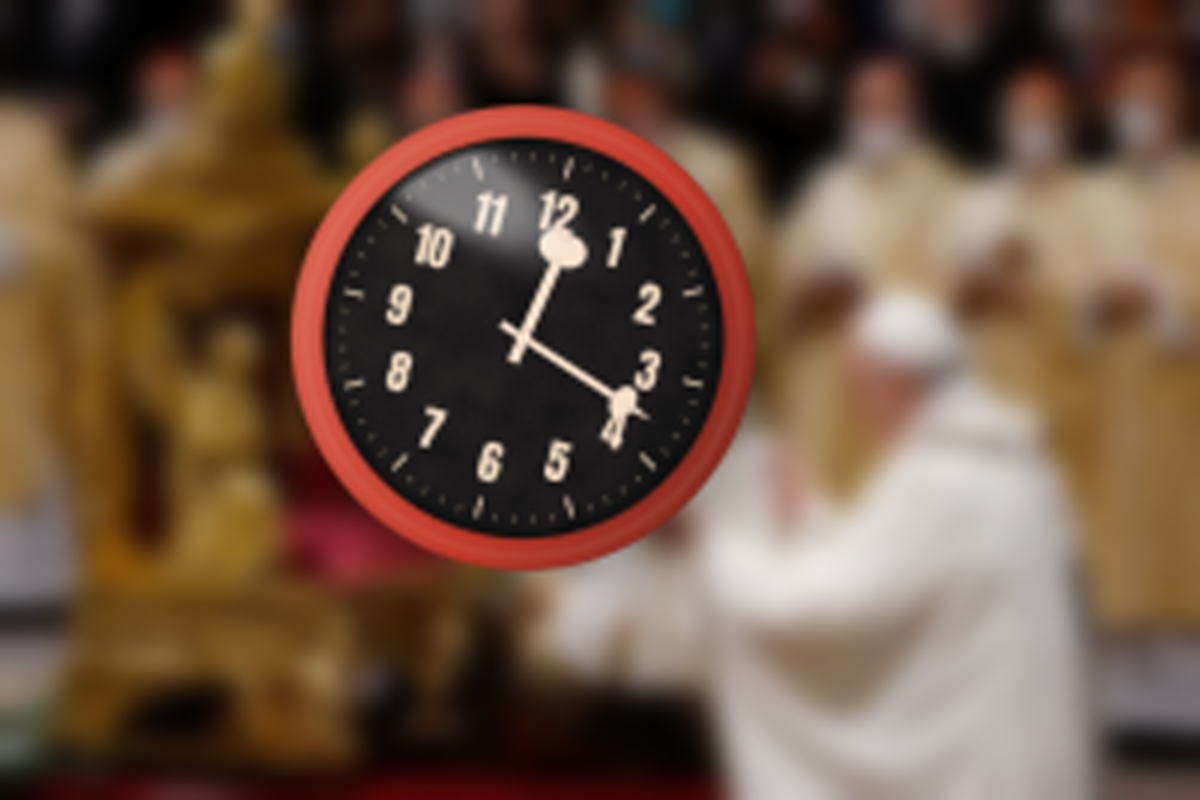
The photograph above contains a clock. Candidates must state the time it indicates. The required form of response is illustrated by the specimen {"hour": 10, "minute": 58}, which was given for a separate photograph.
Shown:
{"hour": 12, "minute": 18}
